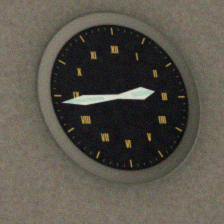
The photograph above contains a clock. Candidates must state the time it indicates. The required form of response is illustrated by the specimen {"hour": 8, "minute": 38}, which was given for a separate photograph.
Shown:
{"hour": 2, "minute": 44}
